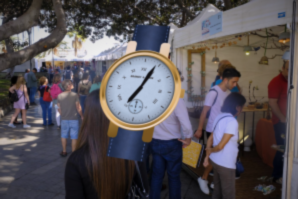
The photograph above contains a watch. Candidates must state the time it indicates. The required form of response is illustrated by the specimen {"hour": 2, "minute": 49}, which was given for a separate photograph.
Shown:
{"hour": 7, "minute": 4}
